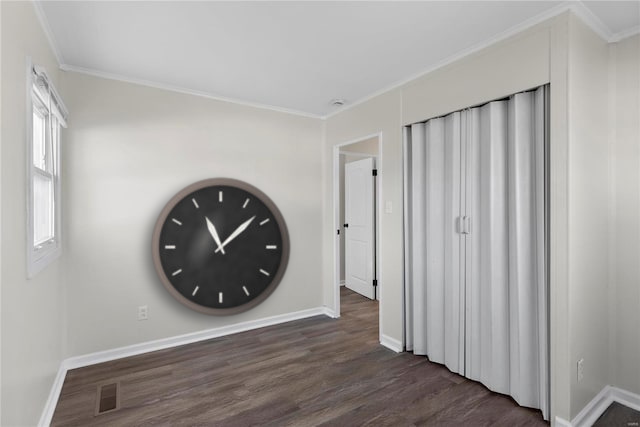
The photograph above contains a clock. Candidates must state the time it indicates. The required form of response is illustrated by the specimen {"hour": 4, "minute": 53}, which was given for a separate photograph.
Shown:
{"hour": 11, "minute": 8}
